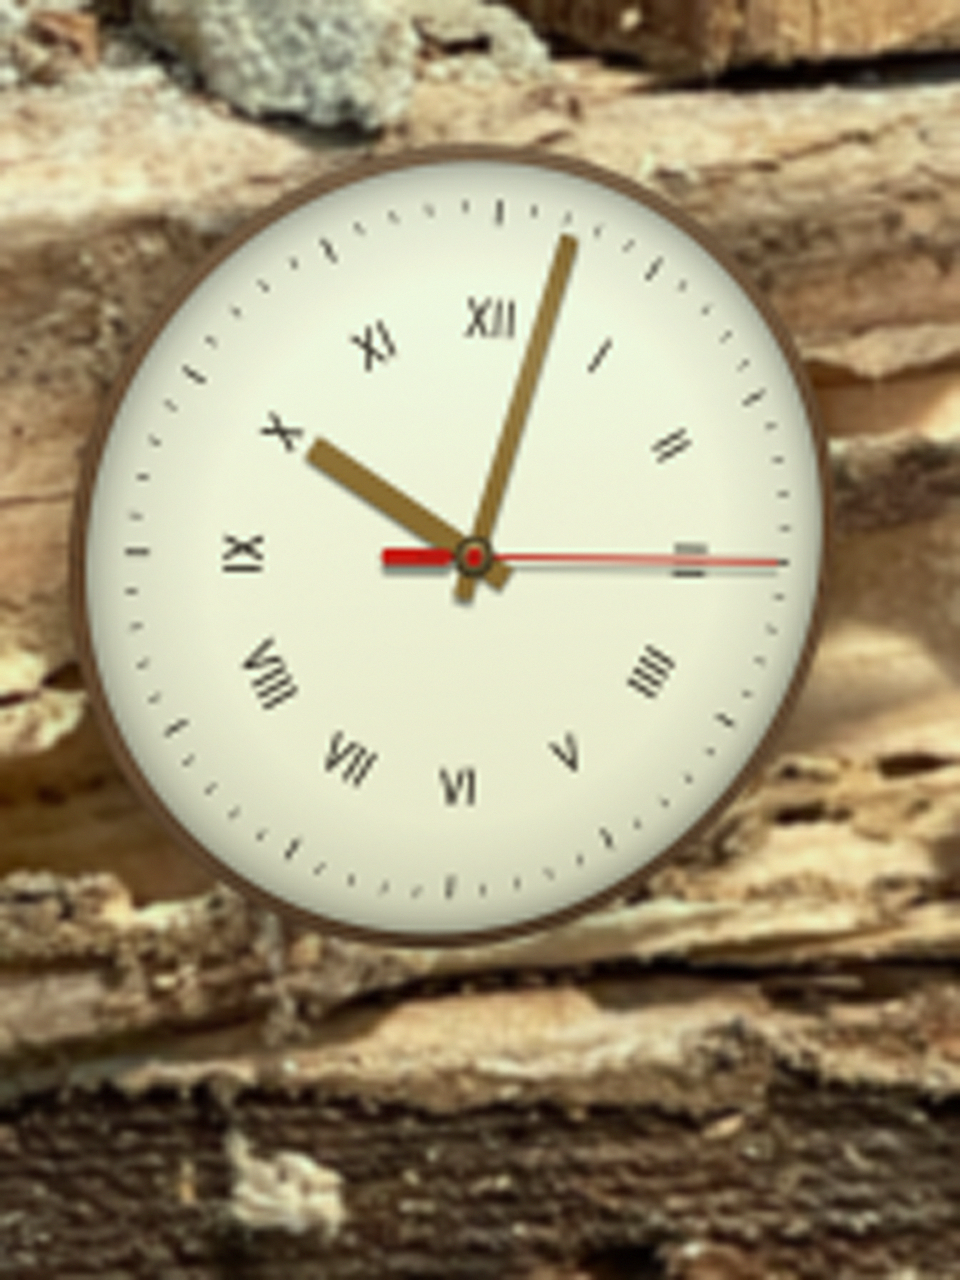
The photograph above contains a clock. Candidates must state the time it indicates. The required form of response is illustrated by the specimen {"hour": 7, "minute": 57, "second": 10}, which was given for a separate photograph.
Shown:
{"hour": 10, "minute": 2, "second": 15}
